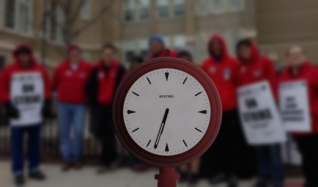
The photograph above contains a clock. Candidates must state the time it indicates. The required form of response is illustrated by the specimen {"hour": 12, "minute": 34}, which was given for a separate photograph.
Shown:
{"hour": 6, "minute": 33}
